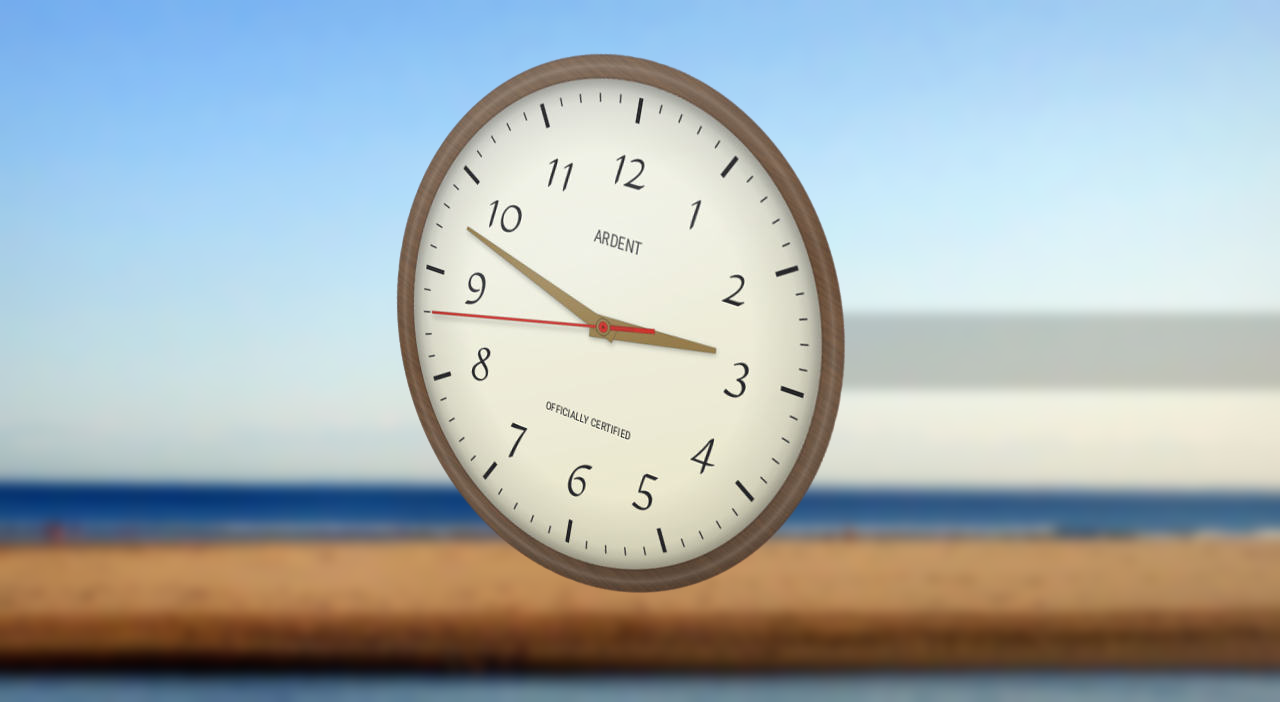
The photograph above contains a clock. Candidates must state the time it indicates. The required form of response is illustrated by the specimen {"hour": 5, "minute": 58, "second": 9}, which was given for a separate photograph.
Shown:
{"hour": 2, "minute": 47, "second": 43}
